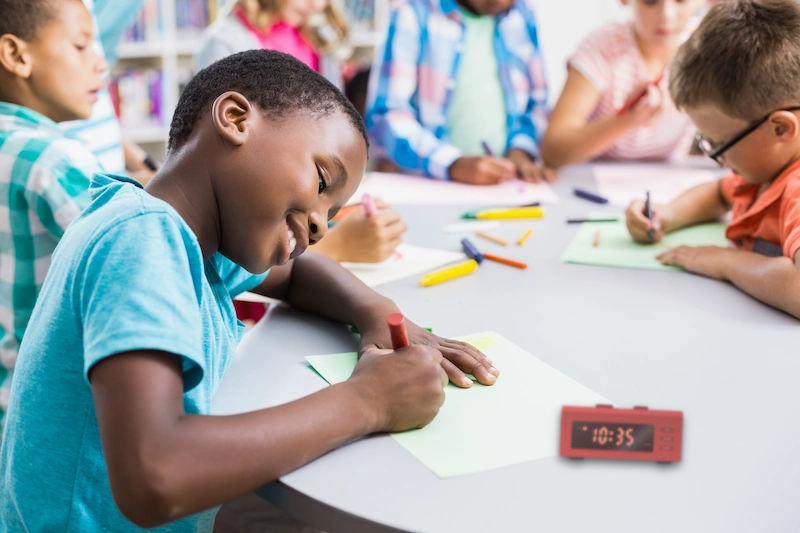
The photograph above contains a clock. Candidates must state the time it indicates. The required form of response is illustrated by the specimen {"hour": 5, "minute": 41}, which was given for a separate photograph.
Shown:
{"hour": 10, "minute": 35}
